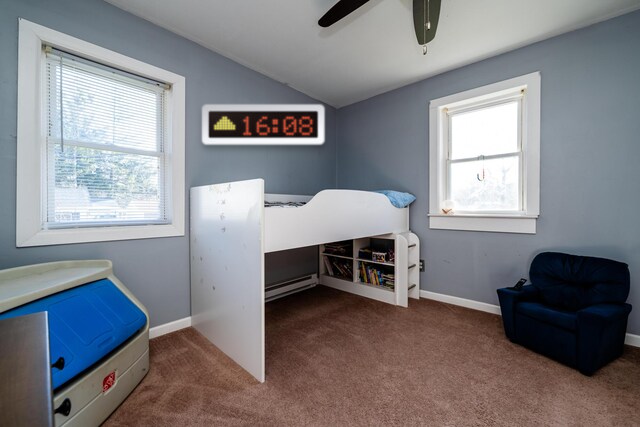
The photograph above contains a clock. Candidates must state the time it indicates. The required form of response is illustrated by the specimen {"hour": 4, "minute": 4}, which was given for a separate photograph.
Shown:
{"hour": 16, "minute": 8}
